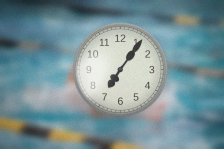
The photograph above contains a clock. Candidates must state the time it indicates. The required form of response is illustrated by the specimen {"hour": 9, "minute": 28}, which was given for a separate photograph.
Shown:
{"hour": 7, "minute": 6}
